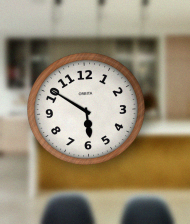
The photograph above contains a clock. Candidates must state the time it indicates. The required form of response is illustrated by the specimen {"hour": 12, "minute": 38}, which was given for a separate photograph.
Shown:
{"hour": 5, "minute": 51}
